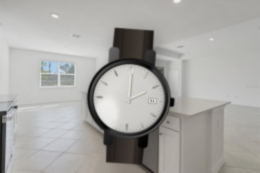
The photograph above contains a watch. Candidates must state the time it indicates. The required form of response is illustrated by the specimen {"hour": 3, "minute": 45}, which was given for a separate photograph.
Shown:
{"hour": 2, "minute": 0}
